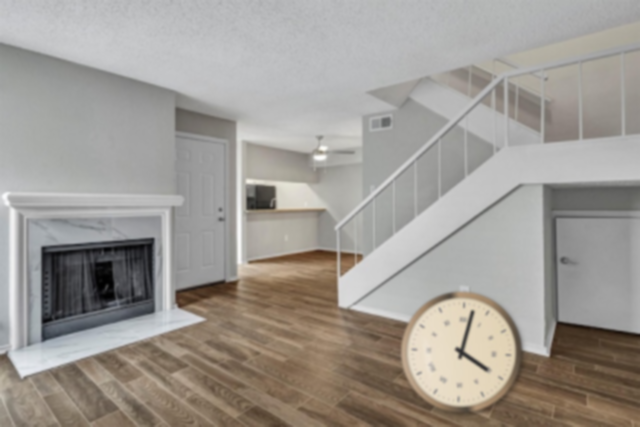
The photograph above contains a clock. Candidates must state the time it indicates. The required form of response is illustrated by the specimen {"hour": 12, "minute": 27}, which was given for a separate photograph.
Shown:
{"hour": 4, "minute": 2}
